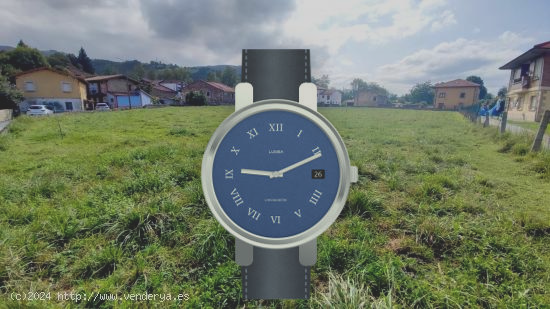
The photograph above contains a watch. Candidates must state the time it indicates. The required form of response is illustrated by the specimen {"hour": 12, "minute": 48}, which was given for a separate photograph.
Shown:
{"hour": 9, "minute": 11}
